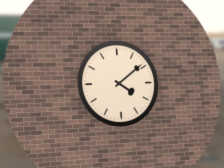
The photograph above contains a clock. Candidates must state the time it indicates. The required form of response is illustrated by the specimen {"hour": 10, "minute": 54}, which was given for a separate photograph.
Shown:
{"hour": 4, "minute": 9}
